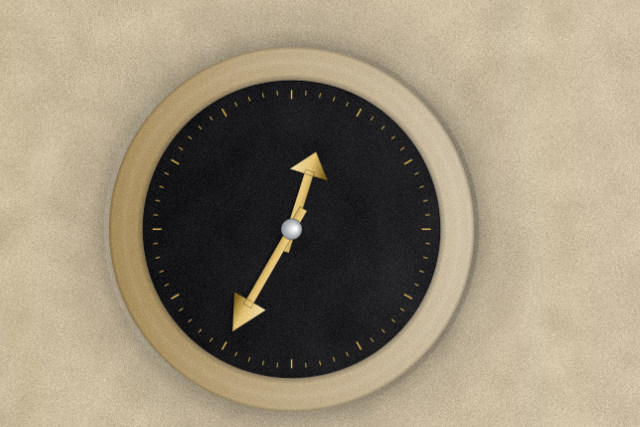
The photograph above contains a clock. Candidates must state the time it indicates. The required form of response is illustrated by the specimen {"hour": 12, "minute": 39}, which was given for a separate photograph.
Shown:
{"hour": 12, "minute": 35}
